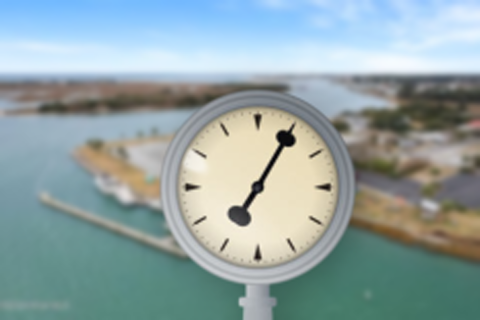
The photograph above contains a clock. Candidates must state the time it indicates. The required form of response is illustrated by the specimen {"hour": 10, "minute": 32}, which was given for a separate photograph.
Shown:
{"hour": 7, "minute": 5}
